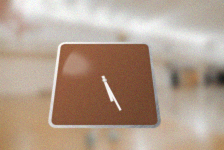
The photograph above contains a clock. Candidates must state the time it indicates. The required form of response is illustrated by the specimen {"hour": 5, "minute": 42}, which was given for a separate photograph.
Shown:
{"hour": 5, "minute": 26}
